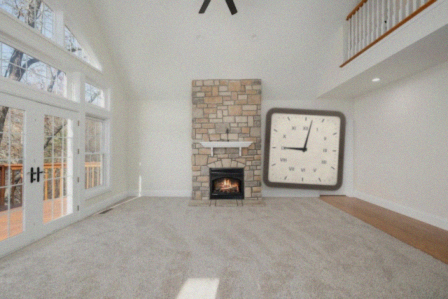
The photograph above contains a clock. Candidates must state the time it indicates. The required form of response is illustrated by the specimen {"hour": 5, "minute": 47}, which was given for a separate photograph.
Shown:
{"hour": 9, "minute": 2}
